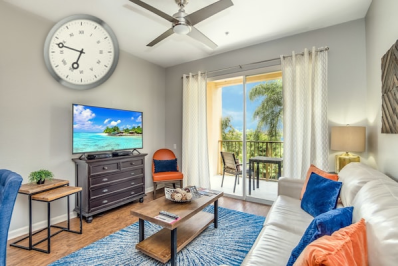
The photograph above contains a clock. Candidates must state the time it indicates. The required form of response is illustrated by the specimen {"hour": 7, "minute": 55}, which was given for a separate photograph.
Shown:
{"hour": 6, "minute": 48}
